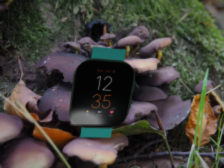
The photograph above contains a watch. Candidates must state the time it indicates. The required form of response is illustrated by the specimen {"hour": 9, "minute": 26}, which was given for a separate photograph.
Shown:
{"hour": 12, "minute": 35}
